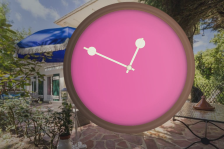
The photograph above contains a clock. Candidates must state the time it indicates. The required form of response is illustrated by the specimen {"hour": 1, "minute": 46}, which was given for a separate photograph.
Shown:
{"hour": 12, "minute": 49}
